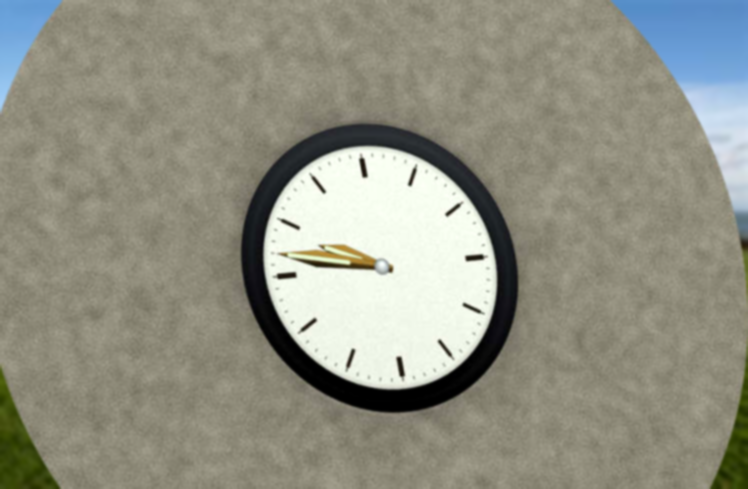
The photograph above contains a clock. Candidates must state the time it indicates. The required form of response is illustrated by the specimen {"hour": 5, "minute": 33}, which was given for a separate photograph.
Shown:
{"hour": 9, "minute": 47}
